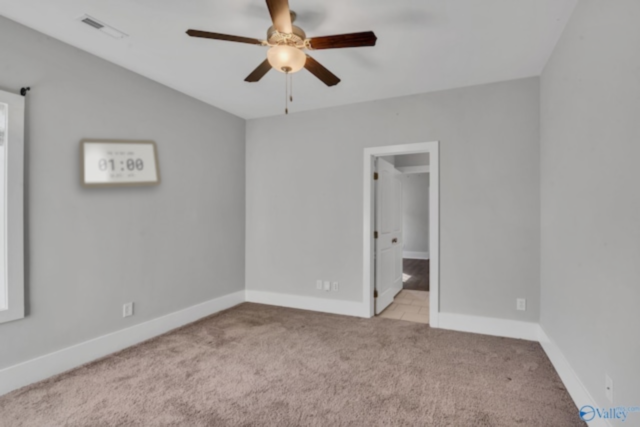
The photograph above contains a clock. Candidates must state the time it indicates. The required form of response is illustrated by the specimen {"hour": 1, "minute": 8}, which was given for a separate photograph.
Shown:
{"hour": 1, "minute": 0}
